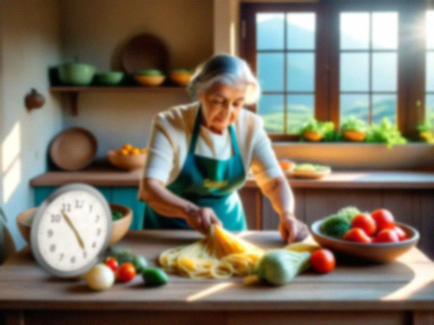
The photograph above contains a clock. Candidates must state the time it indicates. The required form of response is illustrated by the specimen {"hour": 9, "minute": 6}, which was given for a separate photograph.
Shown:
{"hour": 4, "minute": 53}
